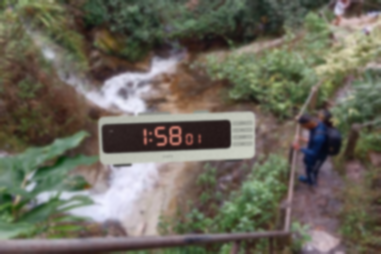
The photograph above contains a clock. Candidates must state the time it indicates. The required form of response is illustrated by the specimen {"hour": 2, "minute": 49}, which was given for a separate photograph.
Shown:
{"hour": 1, "minute": 58}
